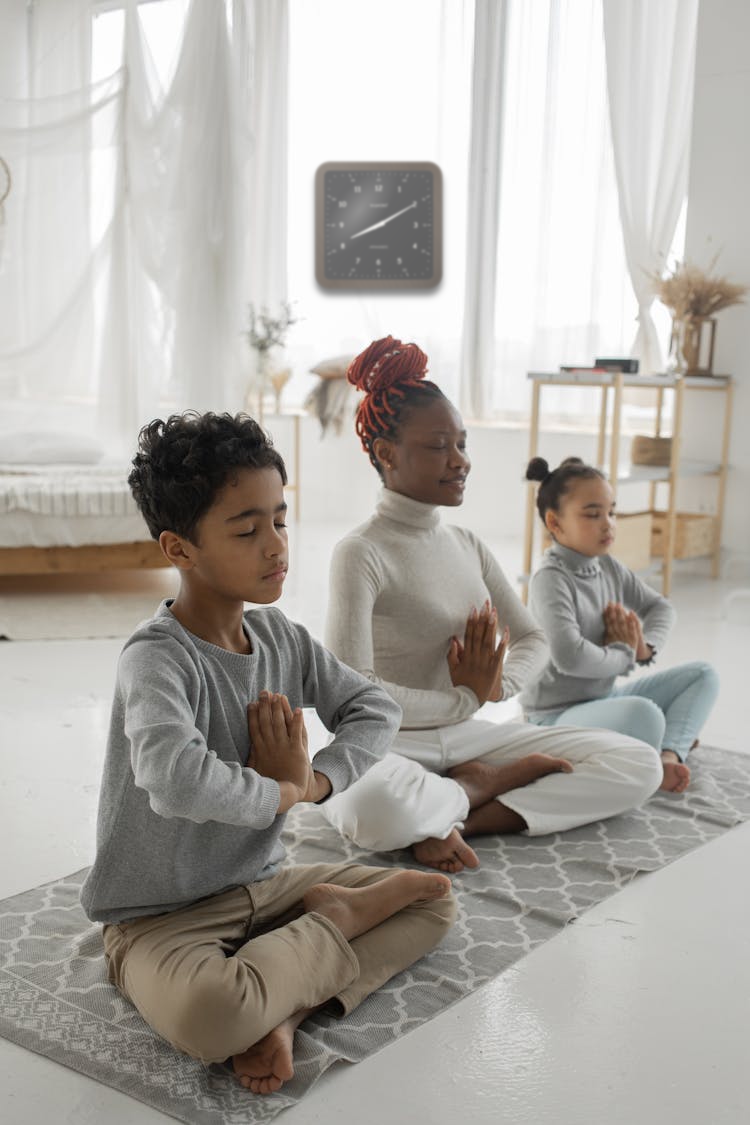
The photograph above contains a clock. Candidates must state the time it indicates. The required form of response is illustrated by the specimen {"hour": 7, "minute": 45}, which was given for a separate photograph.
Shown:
{"hour": 8, "minute": 10}
